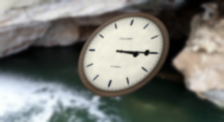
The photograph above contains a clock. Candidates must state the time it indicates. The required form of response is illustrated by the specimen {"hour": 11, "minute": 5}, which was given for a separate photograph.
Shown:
{"hour": 3, "minute": 15}
